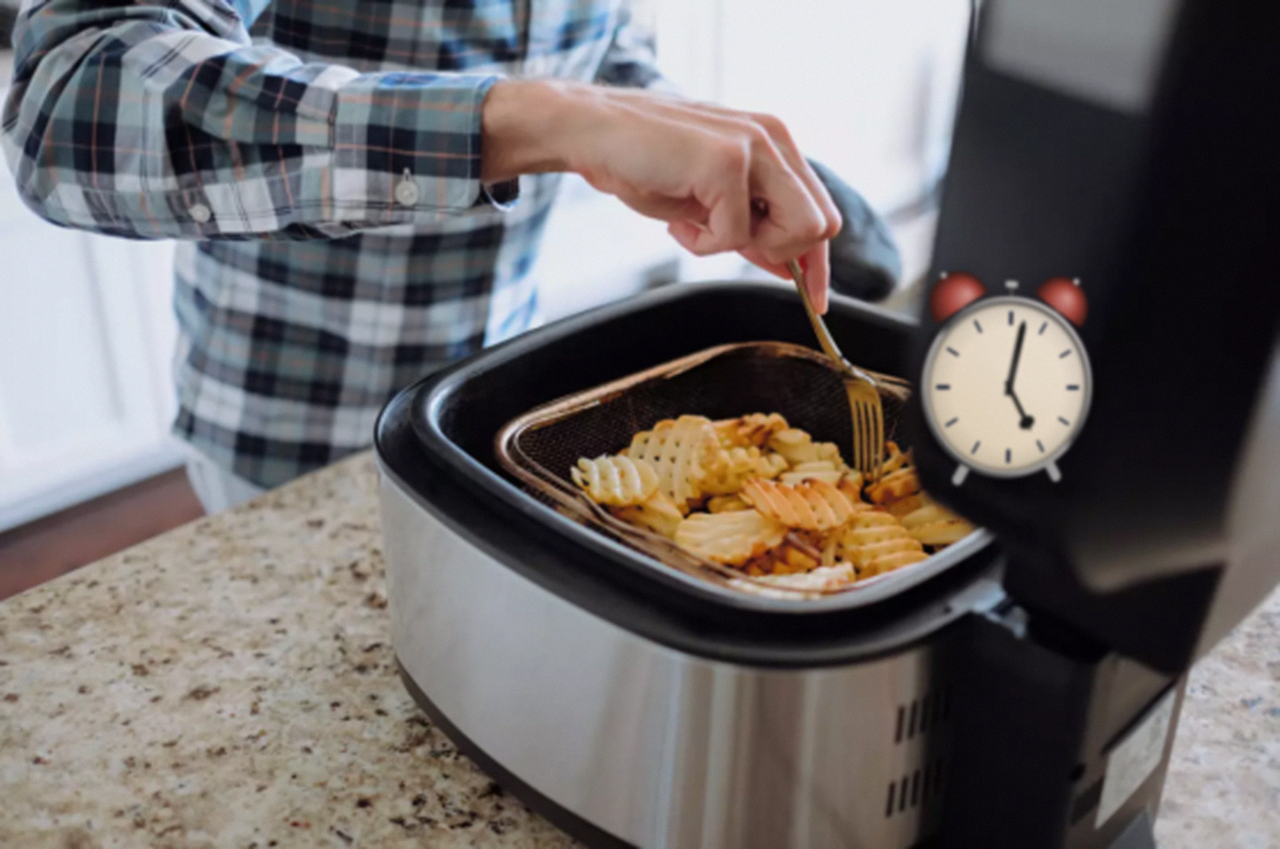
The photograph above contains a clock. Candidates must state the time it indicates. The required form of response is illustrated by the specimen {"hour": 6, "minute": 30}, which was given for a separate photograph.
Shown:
{"hour": 5, "minute": 2}
